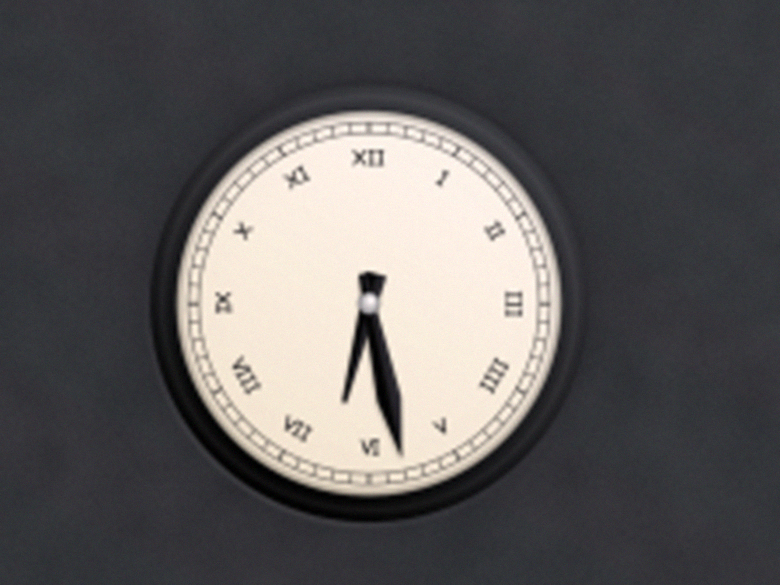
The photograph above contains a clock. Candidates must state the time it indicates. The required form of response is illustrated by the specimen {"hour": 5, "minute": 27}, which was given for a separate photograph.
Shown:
{"hour": 6, "minute": 28}
